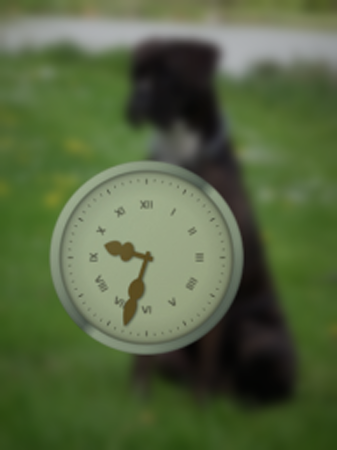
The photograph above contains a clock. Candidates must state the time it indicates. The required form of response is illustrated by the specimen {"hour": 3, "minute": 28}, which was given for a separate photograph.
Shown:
{"hour": 9, "minute": 33}
